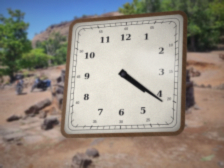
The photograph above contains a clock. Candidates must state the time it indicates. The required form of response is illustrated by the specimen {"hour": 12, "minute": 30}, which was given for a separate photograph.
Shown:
{"hour": 4, "minute": 21}
